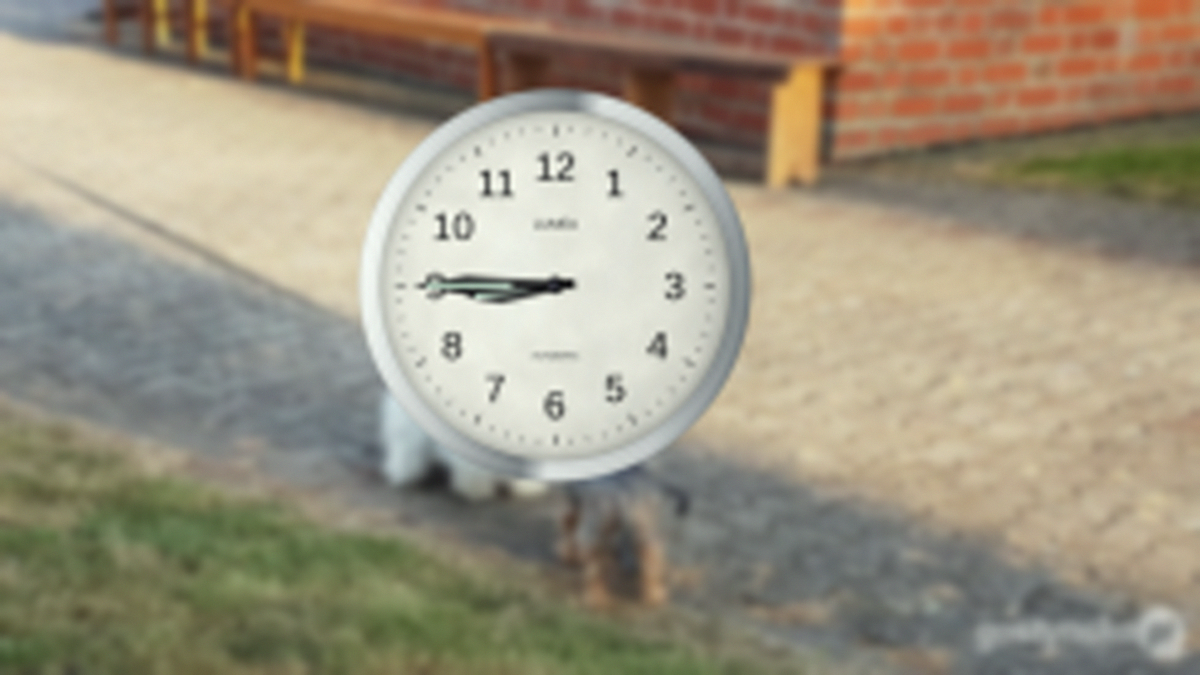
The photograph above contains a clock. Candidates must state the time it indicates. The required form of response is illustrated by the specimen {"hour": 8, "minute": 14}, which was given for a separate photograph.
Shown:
{"hour": 8, "minute": 45}
